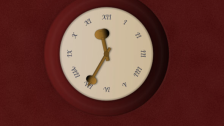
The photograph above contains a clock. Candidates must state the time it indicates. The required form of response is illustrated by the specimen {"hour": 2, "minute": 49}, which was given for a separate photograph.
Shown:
{"hour": 11, "minute": 35}
